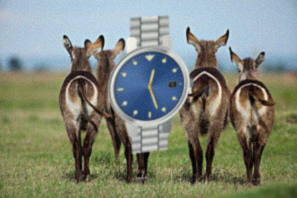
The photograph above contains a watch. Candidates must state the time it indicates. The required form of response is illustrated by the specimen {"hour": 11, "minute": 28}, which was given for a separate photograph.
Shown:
{"hour": 12, "minute": 27}
